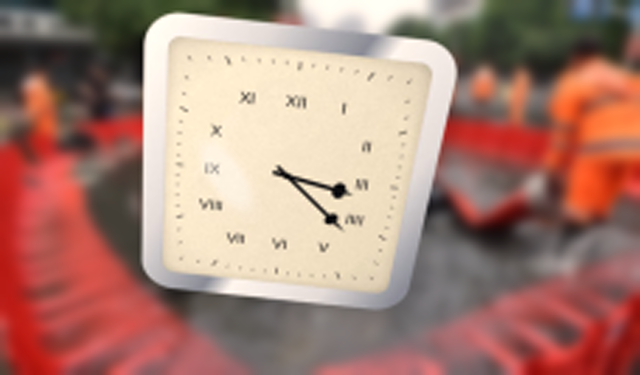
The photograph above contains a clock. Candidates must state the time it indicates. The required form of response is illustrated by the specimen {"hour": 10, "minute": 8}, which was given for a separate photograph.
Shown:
{"hour": 3, "minute": 22}
